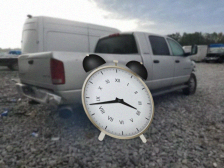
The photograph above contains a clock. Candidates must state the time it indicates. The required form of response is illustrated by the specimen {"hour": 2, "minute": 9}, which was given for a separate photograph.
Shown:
{"hour": 3, "minute": 43}
